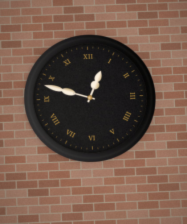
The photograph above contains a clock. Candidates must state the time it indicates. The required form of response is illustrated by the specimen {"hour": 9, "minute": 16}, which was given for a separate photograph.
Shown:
{"hour": 12, "minute": 48}
